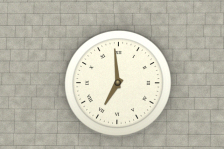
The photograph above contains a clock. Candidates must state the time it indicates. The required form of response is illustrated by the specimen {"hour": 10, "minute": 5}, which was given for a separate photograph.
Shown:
{"hour": 6, "minute": 59}
